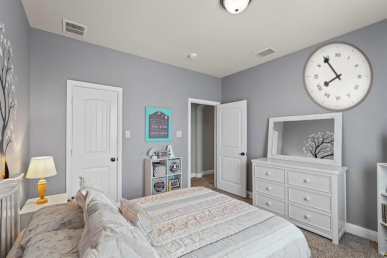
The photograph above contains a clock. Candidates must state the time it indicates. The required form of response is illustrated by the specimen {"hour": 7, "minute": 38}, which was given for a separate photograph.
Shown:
{"hour": 7, "minute": 54}
